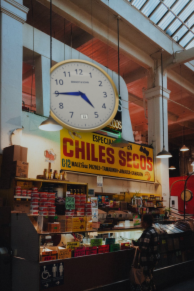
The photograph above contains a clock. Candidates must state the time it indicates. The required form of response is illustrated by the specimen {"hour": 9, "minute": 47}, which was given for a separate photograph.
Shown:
{"hour": 4, "minute": 45}
